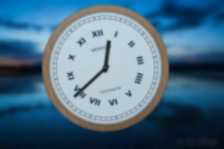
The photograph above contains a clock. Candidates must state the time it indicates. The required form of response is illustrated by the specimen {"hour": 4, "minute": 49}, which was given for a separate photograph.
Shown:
{"hour": 12, "minute": 40}
